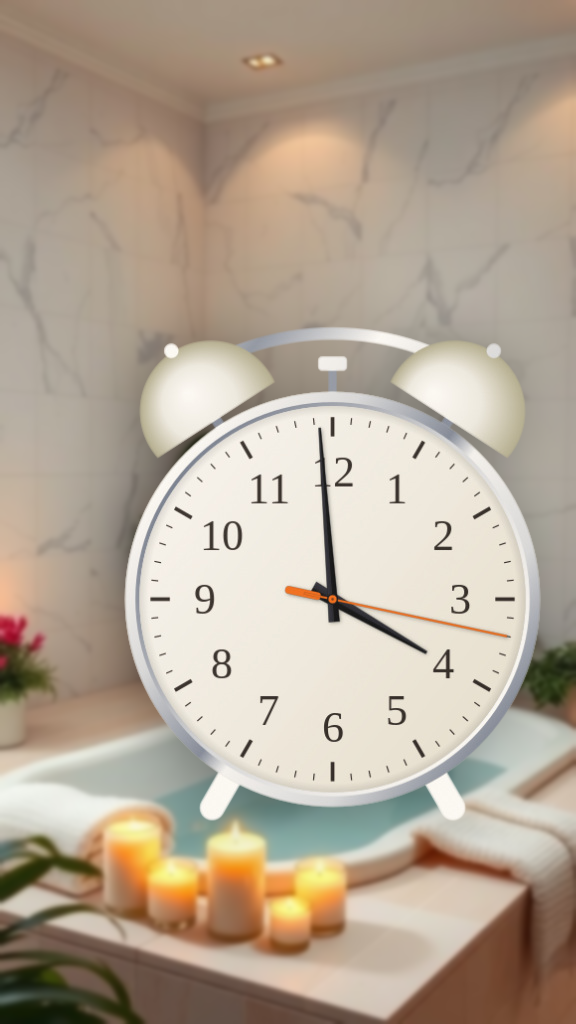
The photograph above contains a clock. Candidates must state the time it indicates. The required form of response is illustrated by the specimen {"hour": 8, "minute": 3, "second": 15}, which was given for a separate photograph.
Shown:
{"hour": 3, "minute": 59, "second": 17}
